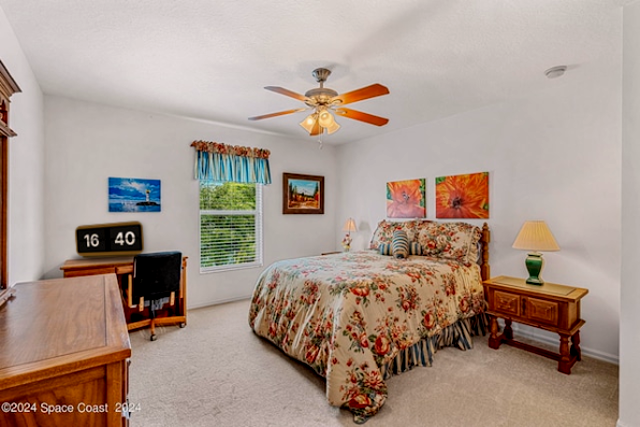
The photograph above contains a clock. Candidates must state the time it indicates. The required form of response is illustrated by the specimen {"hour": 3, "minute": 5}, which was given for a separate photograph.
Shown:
{"hour": 16, "minute": 40}
